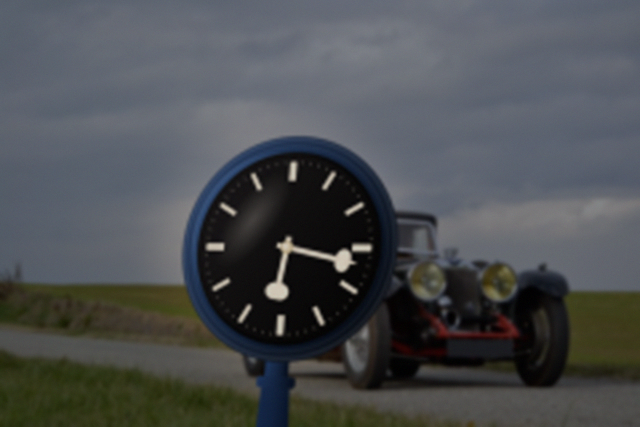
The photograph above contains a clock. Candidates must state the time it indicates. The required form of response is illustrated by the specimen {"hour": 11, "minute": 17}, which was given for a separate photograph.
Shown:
{"hour": 6, "minute": 17}
